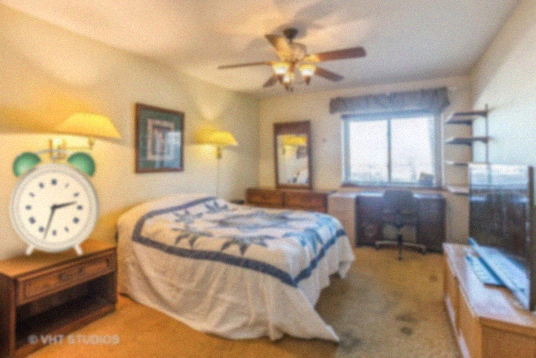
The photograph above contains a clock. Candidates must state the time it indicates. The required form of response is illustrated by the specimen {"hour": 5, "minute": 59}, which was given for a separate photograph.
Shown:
{"hour": 2, "minute": 33}
